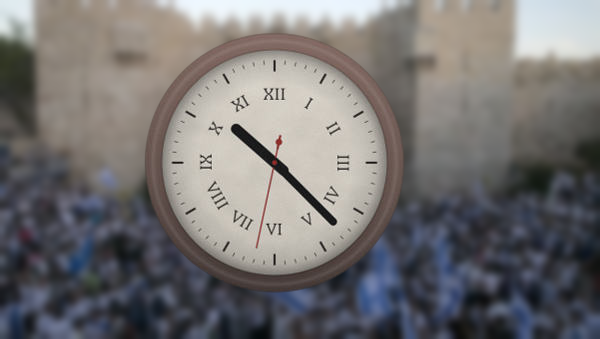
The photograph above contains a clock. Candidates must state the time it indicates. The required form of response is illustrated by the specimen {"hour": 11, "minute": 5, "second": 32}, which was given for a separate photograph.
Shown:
{"hour": 10, "minute": 22, "second": 32}
